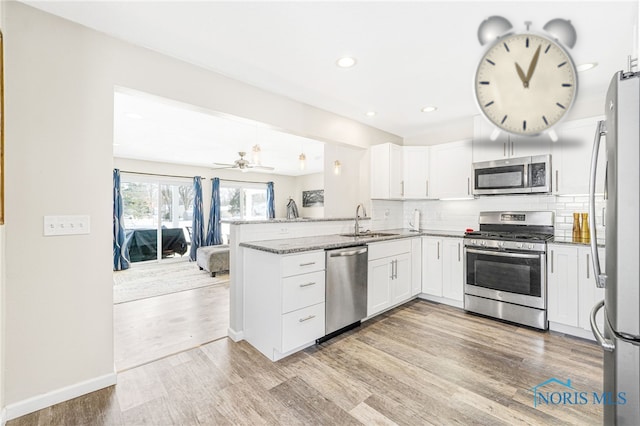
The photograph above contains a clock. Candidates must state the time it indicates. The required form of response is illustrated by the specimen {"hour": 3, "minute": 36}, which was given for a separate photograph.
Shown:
{"hour": 11, "minute": 3}
